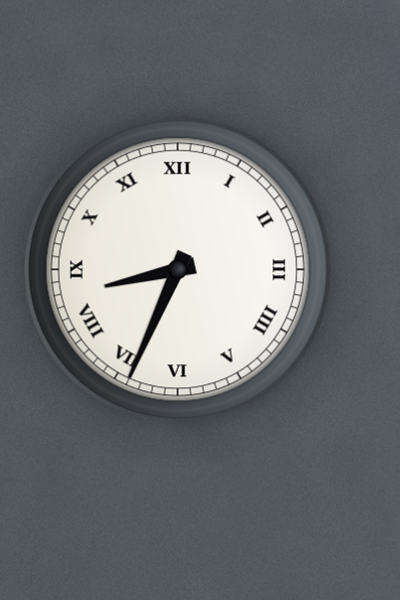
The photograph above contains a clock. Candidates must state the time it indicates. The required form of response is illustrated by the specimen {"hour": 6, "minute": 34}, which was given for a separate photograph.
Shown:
{"hour": 8, "minute": 34}
